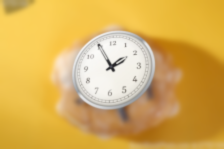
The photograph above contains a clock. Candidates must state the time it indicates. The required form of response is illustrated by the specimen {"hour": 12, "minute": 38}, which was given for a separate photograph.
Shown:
{"hour": 1, "minute": 55}
